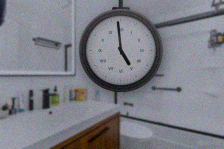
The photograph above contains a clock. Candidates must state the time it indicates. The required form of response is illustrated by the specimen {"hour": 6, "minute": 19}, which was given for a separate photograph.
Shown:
{"hour": 4, "minute": 59}
